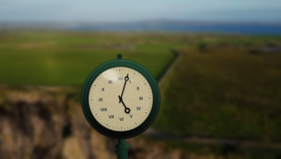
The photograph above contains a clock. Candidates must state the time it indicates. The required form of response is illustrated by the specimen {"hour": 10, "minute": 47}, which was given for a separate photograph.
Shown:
{"hour": 5, "minute": 3}
